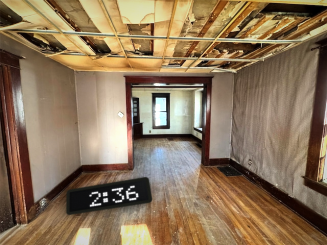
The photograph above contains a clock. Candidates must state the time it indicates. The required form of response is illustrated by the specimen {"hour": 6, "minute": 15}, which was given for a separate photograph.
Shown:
{"hour": 2, "minute": 36}
